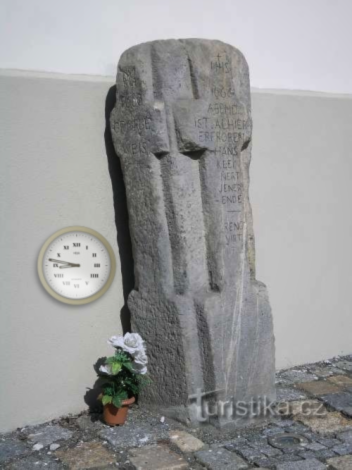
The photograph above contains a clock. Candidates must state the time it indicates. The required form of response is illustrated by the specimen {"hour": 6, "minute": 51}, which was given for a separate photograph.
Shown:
{"hour": 8, "minute": 47}
